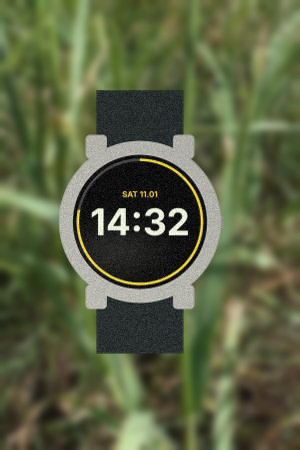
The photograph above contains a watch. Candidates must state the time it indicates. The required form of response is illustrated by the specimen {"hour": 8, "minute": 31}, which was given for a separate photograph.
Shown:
{"hour": 14, "minute": 32}
